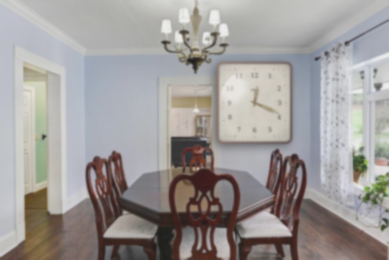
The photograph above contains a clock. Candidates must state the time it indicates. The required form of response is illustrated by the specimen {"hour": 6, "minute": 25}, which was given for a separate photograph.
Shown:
{"hour": 12, "minute": 19}
